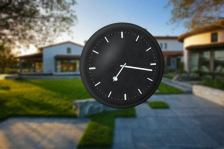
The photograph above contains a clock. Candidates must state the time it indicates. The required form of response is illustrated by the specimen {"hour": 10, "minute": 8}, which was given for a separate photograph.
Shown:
{"hour": 7, "minute": 17}
